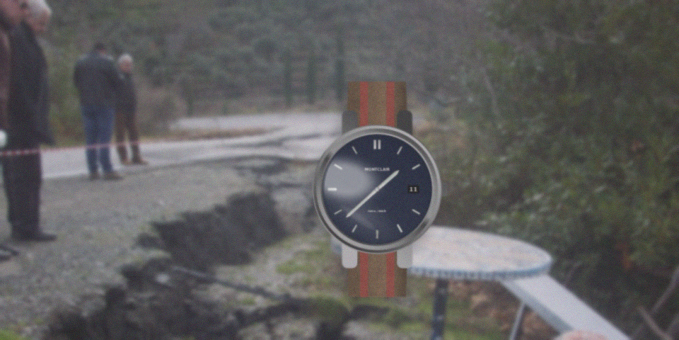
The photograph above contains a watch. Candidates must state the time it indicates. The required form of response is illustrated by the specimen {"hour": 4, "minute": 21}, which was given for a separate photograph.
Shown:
{"hour": 1, "minute": 38}
